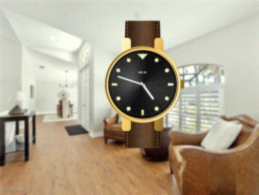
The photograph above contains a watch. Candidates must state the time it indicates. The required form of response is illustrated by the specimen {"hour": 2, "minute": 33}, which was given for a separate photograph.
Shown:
{"hour": 4, "minute": 48}
